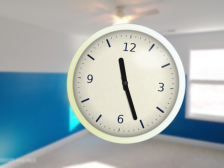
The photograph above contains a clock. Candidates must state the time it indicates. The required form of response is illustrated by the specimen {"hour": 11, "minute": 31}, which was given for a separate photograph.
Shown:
{"hour": 11, "minute": 26}
